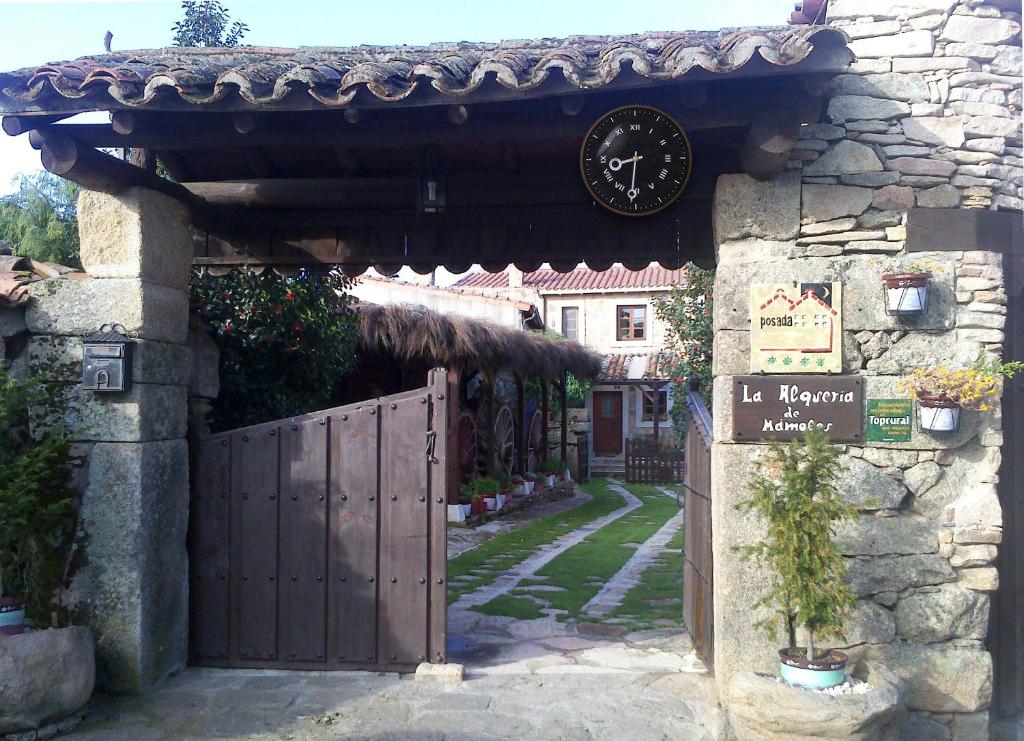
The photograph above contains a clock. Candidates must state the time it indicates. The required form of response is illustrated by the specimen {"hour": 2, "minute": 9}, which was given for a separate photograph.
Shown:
{"hour": 8, "minute": 31}
